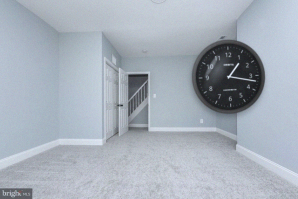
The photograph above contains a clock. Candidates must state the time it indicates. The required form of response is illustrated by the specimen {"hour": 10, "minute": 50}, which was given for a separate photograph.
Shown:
{"hour": 1, "minute": 17}
